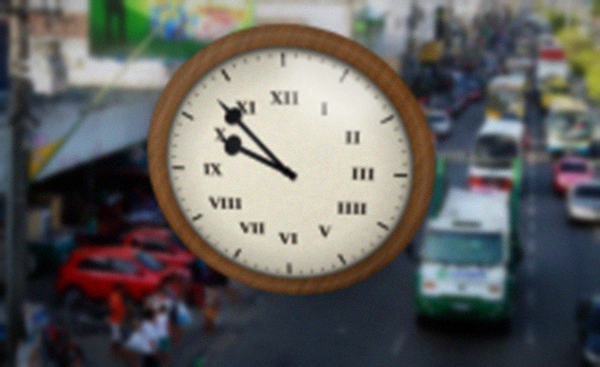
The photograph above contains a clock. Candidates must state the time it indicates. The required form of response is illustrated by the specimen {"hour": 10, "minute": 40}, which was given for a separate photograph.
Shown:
{"hour": 9, "minute": 53}
